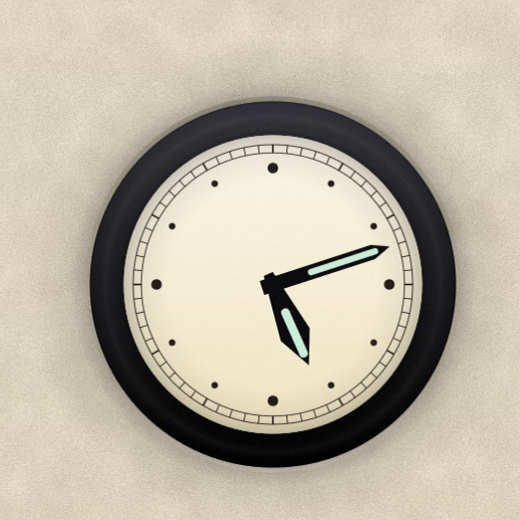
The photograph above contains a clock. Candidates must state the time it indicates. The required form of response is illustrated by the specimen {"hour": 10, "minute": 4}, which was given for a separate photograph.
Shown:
{"hour": 5, "minute": 12}
